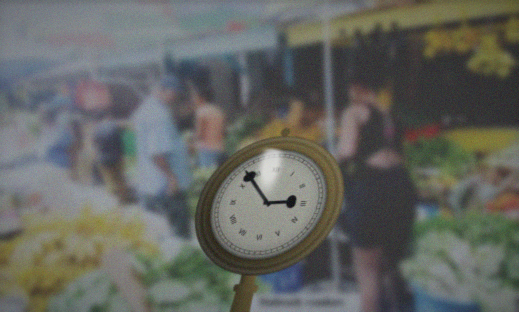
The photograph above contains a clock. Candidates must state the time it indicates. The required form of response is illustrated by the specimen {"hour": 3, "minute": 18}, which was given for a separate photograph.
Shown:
{"hour": 2, "minute": 53}
